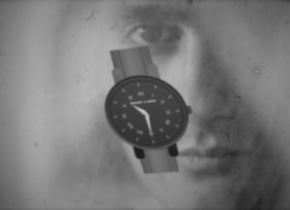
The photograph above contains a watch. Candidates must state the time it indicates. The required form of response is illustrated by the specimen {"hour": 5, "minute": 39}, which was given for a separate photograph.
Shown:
{"hour": 10, "minute": 30}
